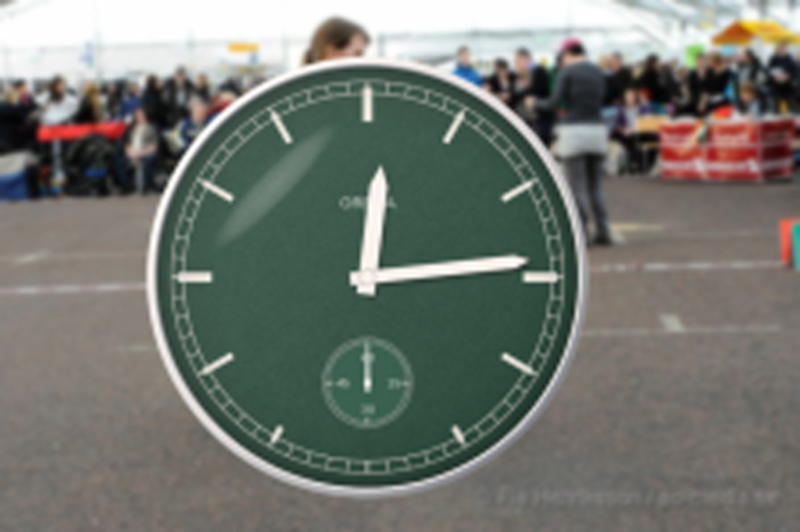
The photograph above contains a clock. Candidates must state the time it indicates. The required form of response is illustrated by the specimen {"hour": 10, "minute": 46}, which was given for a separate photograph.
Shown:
{"hour": 12, "minute": 14}
